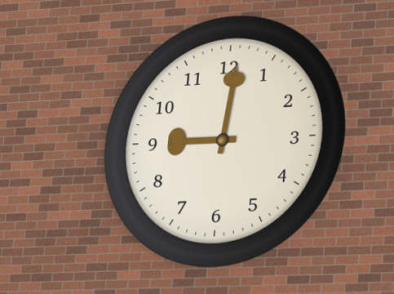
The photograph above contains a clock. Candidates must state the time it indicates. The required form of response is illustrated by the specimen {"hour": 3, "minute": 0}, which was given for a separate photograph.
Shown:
{"hour": 9, "minute": 1}
